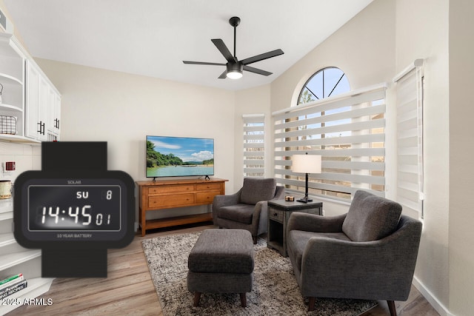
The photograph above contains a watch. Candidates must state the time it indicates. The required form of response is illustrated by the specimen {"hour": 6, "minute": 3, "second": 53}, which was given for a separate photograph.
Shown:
{"hour": 14, "minute": 45, "second": 1}
